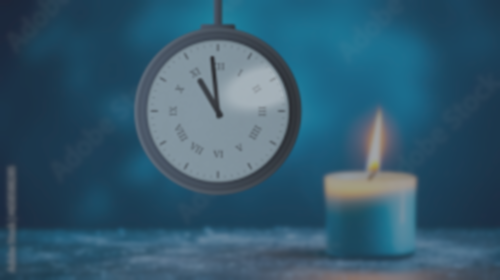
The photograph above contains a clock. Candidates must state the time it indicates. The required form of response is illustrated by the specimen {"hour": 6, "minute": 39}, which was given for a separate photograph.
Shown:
{"hour": 10, "minute": 59}
